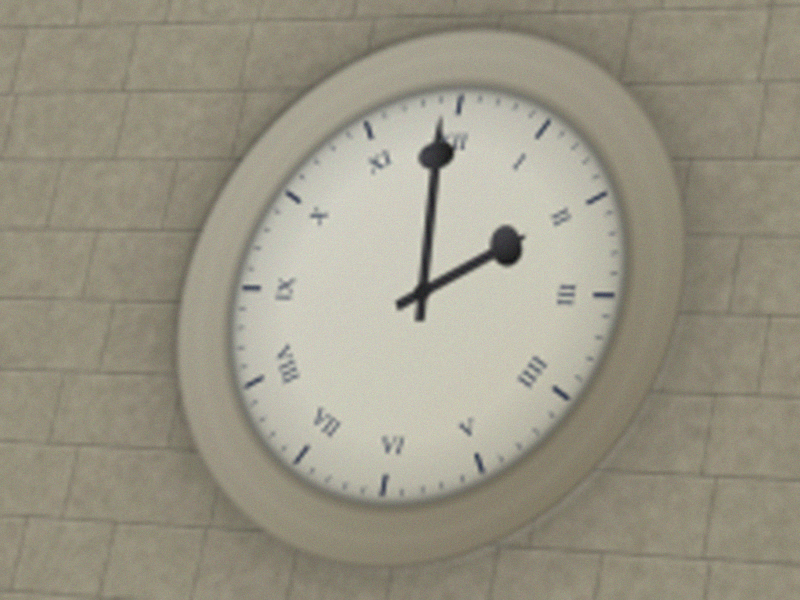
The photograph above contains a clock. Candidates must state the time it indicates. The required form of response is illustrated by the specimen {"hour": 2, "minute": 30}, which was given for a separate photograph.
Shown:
{"hour": 1, "minute": 59}
